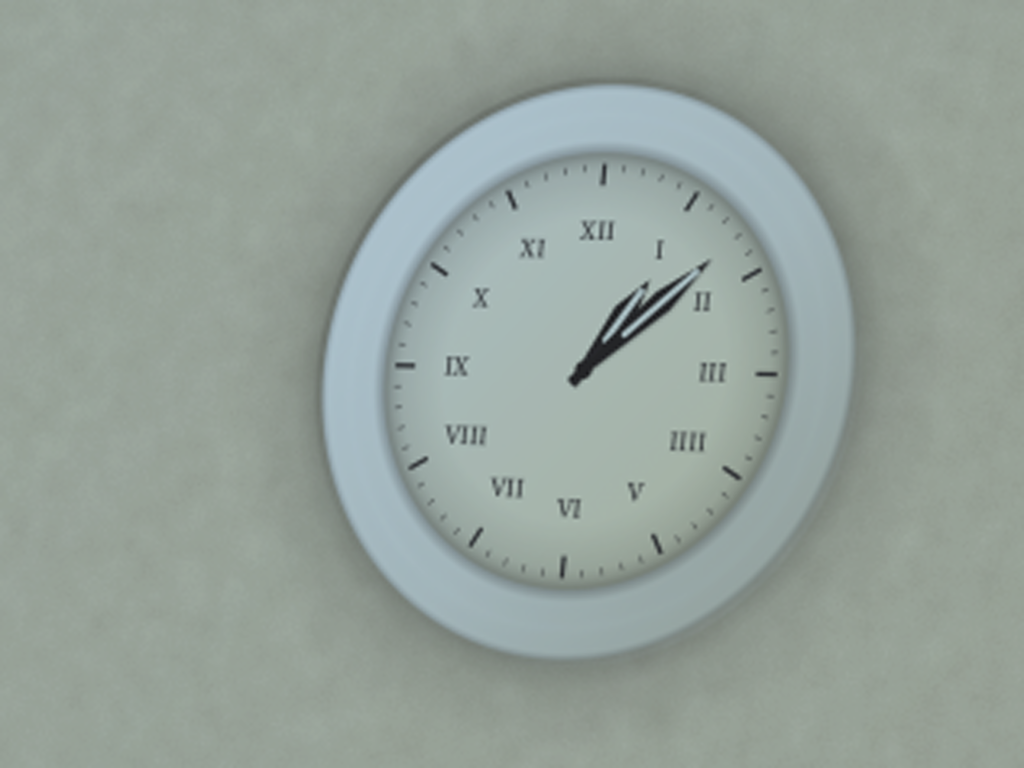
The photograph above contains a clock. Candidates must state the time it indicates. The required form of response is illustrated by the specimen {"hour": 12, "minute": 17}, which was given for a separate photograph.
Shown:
{"hour": 1, "minute": 8}
